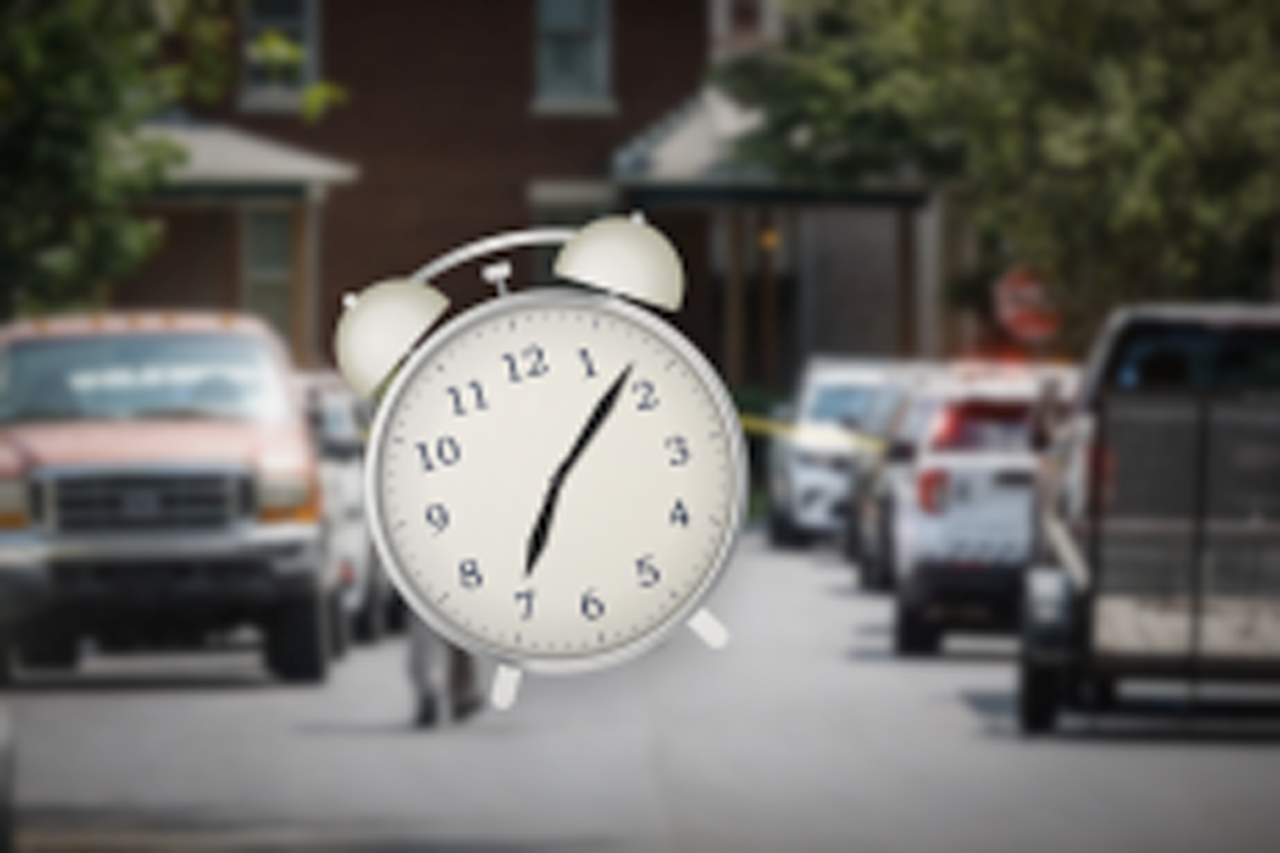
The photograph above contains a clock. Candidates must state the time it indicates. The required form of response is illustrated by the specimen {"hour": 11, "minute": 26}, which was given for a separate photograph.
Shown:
{"hour": 7, "minute": 8}
